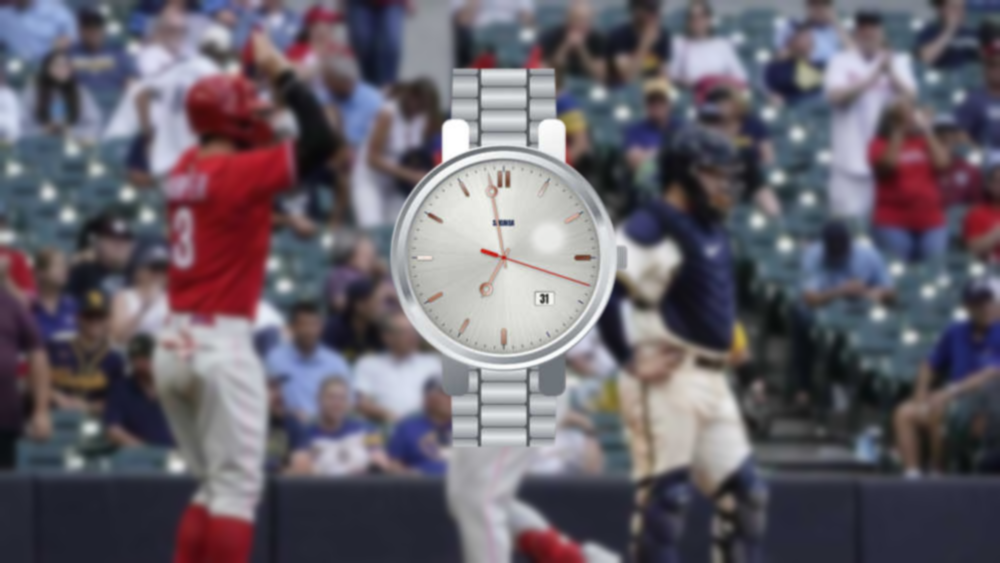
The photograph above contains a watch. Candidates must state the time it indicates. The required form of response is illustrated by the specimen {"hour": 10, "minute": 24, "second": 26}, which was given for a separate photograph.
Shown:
{"hour": 6, "minute": 58, "second": 18}
